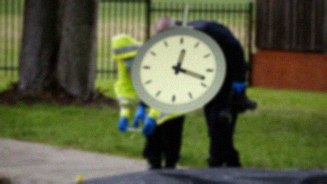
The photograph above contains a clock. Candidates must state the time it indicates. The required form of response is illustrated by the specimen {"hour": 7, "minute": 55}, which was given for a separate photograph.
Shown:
{"hour": 12, "minute": 18}
